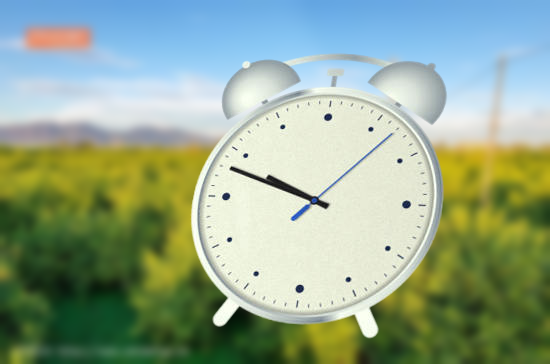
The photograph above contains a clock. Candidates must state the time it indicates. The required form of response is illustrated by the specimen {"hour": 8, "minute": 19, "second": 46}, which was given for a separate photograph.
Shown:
{"hour": 9, "minute": 48, "second": 7}
